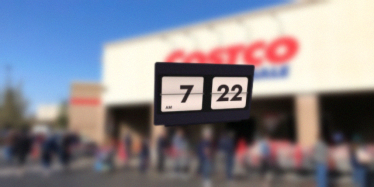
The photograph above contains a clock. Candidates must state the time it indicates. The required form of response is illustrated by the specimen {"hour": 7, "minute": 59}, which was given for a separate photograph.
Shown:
{"hour": 7, "minute": 22}
